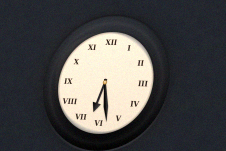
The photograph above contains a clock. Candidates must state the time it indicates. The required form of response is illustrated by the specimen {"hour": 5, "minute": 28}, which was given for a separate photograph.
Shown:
{"hour": 6, "minute": 28}
